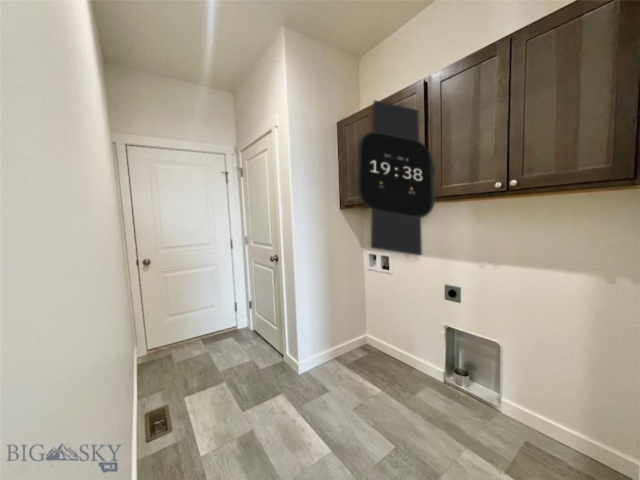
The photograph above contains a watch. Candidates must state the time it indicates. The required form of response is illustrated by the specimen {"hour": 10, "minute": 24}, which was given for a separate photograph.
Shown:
{"hour": 19, "minute": 38}
